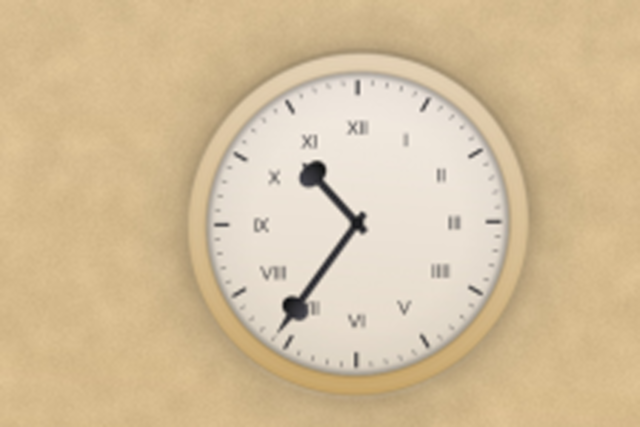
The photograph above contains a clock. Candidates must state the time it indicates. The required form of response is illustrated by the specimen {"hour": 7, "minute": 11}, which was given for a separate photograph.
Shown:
{"hour": 10, "minute": 36}
